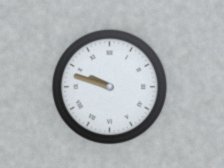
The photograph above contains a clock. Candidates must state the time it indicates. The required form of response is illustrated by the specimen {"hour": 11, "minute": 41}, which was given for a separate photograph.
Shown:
{"hour": 9, "minute": 48}
